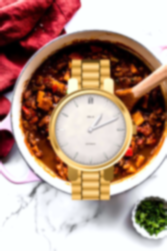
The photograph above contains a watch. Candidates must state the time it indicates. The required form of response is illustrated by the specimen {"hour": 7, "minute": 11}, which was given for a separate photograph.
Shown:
{"hour": 1, "minute": 11}
